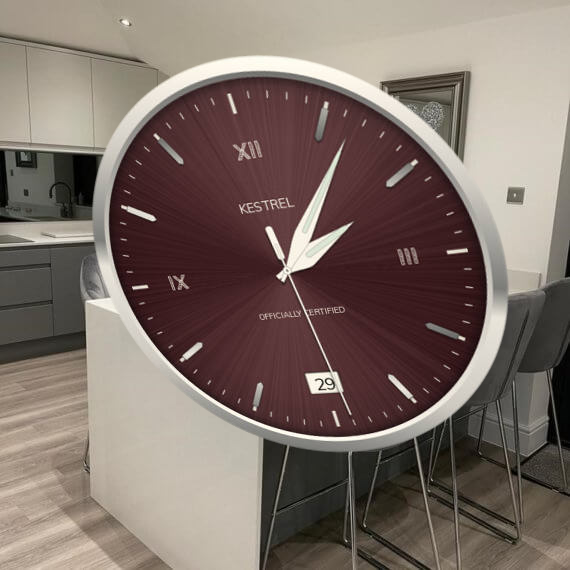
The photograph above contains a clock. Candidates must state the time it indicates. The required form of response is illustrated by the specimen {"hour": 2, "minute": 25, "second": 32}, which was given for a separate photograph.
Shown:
{"hour": 2, "minute": 6, "second": 29}
